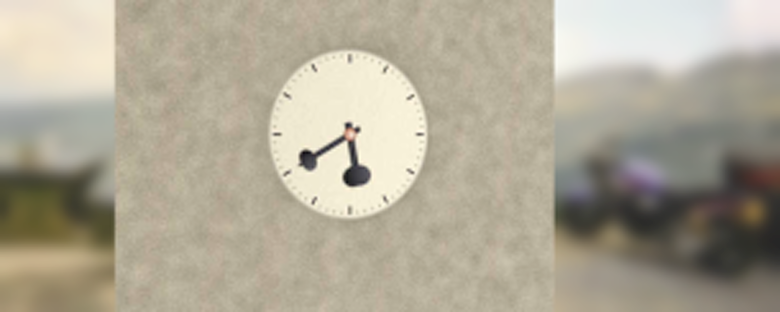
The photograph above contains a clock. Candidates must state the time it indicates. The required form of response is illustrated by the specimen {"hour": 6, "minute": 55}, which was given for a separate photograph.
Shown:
{"hour": 5, "minute": 40}
